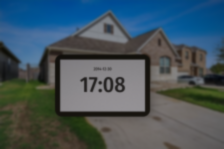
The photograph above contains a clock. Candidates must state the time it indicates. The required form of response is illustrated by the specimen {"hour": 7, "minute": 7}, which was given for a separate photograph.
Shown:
{"hour": 17, "minute": 8}
